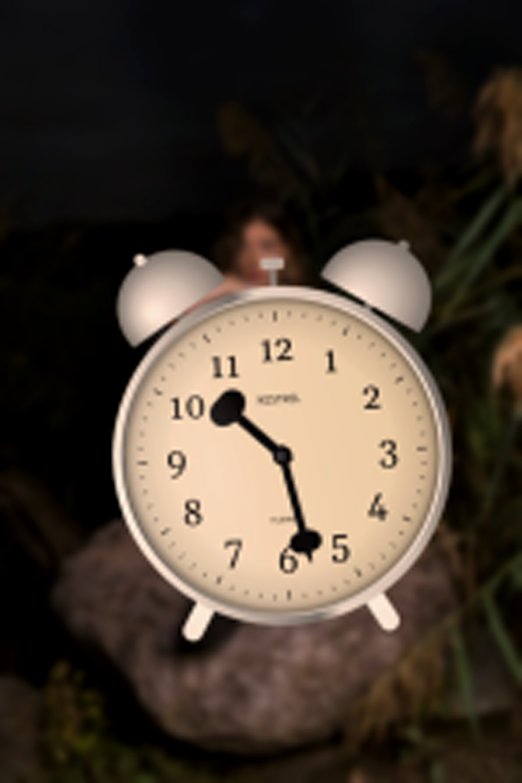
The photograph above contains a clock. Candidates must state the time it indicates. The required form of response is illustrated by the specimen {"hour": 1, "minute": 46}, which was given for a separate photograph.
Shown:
{"hour": 10, "minute": 28}
